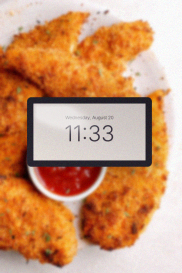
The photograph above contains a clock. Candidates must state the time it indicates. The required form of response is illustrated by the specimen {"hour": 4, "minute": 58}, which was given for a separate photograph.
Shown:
{"hour": 11, "minute": 33}
